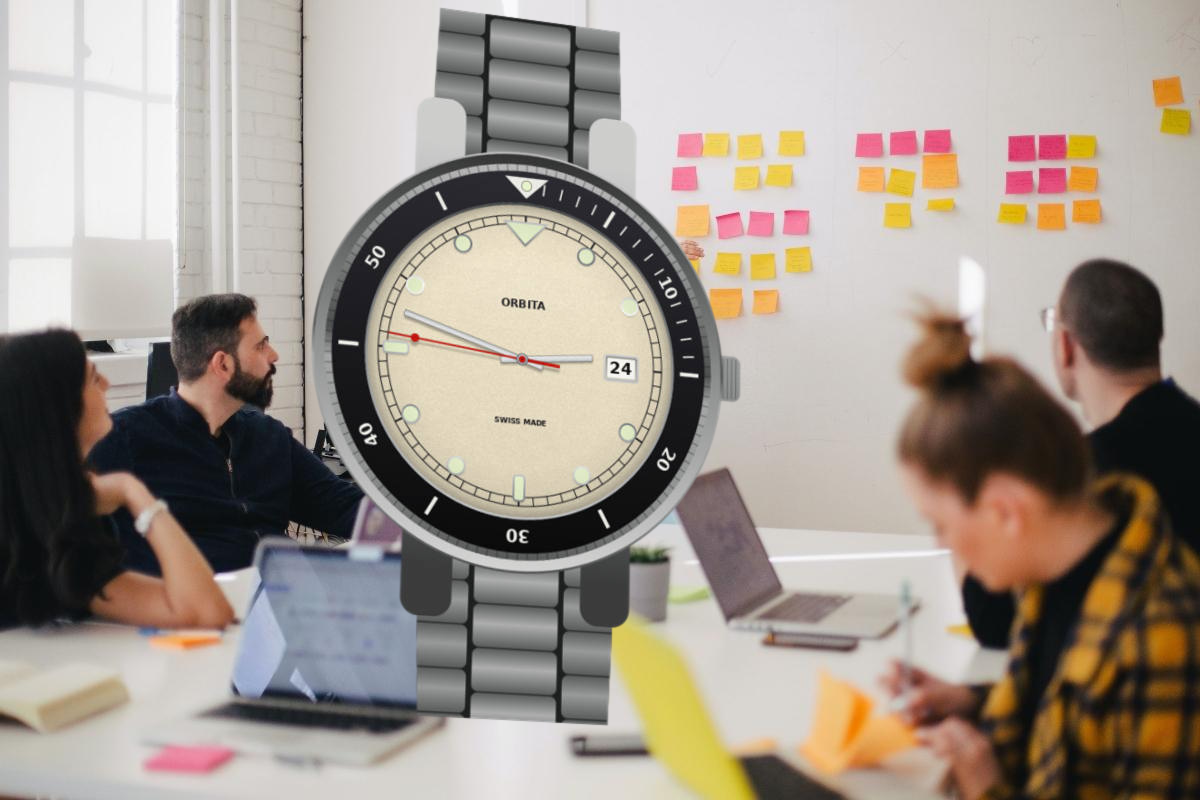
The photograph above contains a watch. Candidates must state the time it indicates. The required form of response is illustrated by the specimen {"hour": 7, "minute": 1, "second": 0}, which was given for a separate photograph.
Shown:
{"hour": 2, "minute": 47, "second": 46}
